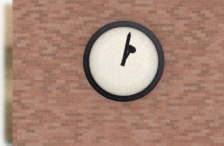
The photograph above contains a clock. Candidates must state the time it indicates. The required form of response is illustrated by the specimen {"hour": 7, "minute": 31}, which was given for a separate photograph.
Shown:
{"hour": 1, "minute": 2}
